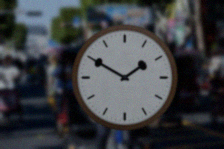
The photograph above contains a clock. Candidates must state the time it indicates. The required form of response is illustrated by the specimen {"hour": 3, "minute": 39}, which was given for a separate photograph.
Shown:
{"hour": 1, "minute": 50}
